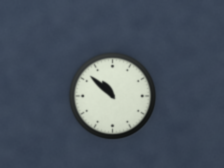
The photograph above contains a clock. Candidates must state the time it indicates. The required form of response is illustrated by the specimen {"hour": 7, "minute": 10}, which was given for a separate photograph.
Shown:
{"hour": 10, "minute": 52}
